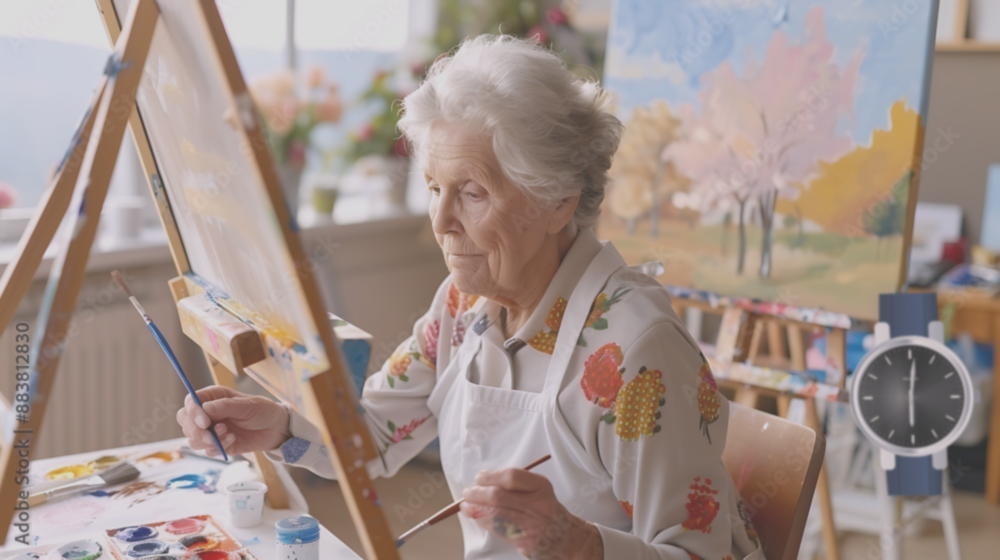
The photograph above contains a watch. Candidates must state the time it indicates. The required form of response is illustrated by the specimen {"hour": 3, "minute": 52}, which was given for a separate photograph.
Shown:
{"hour": 6, "minute": 1}
